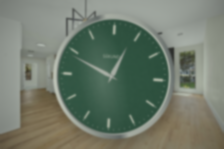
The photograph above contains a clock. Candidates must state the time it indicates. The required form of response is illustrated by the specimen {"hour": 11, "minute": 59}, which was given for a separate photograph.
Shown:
{"hour": 12, "minute": 49}
